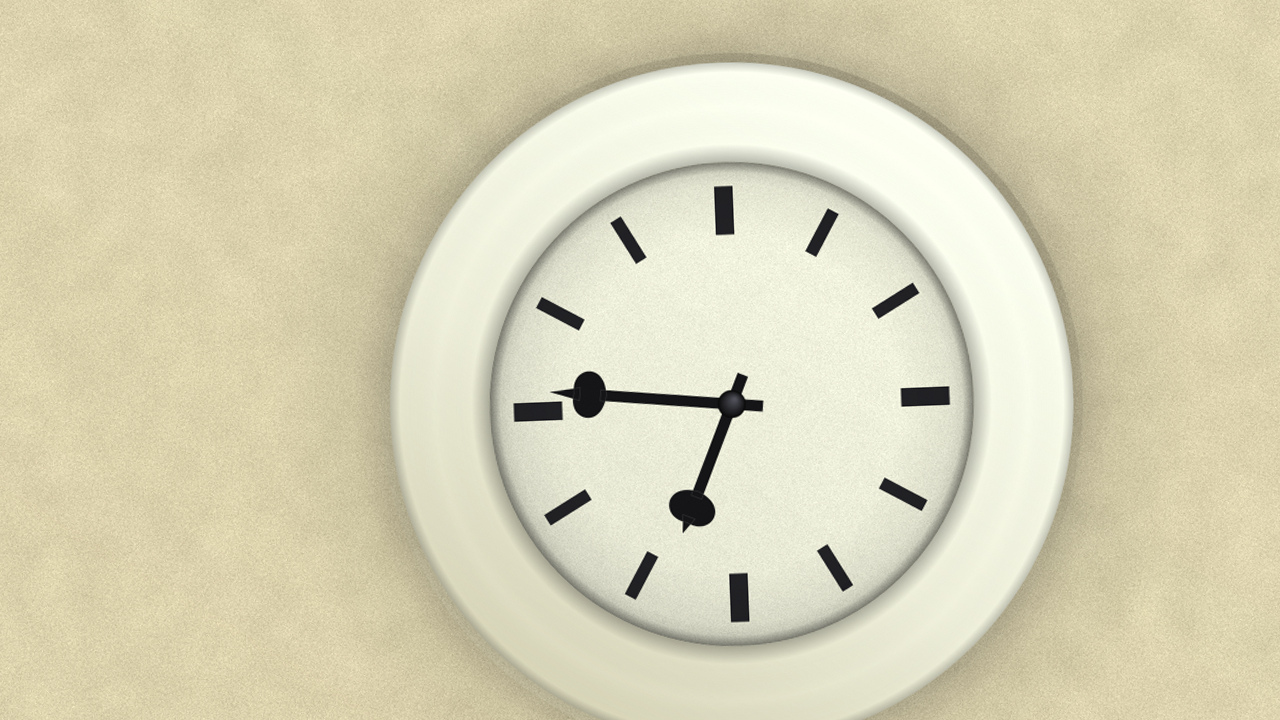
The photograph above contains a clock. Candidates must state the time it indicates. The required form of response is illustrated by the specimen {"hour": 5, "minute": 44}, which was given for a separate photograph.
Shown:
{"hour": 6, "minute": 46}
